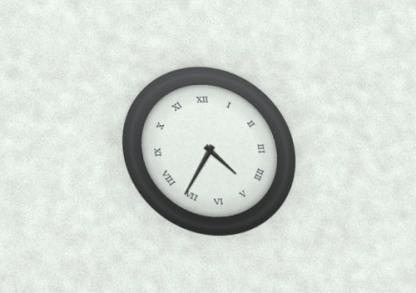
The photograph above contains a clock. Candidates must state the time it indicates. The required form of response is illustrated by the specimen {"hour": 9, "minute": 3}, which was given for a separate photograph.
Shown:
{"hour": 4, "minute": 36}
